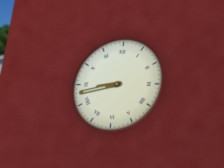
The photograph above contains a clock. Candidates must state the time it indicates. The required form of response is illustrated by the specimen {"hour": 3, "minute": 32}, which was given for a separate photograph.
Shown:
{"hour": 8, "minute": 43}
